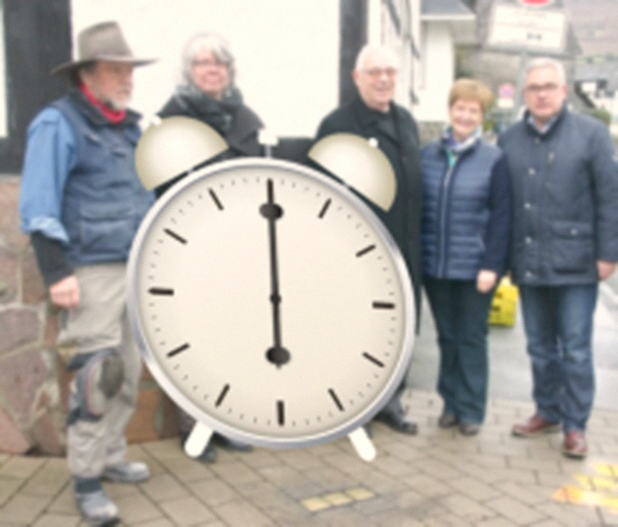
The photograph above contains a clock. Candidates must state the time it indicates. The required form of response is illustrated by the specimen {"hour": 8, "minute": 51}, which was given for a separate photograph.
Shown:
{"hour": 6, "minute": 0}
